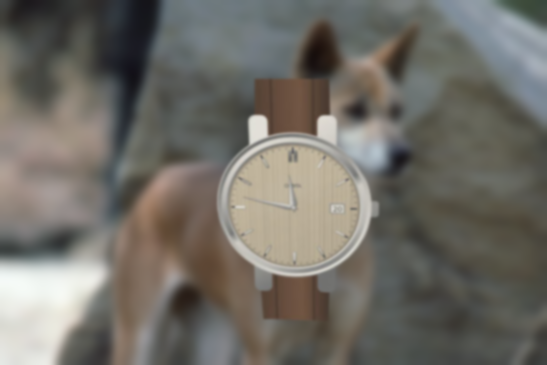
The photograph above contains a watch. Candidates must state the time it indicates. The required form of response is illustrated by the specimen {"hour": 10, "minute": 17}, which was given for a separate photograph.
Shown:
{"hour": 11, "minute": 47}
